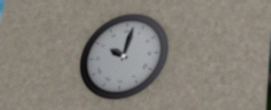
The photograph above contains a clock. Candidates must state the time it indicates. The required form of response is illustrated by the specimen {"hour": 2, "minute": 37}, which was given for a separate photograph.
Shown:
{"hour": 10, "minute": 2}
